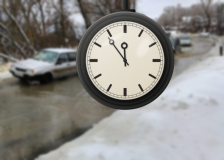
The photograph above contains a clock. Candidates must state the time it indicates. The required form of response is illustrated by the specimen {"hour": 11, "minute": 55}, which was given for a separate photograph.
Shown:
{"hour": 11, "minute": 54}
